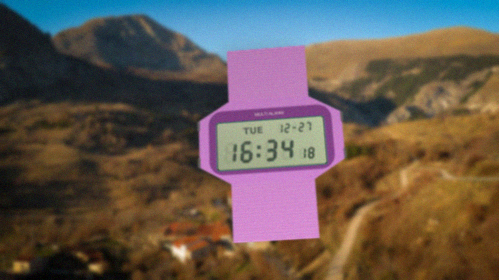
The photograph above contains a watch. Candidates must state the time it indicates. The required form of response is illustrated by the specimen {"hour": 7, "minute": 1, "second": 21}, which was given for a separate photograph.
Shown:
{"hour": 16, "minute": 34, "second": 18}
